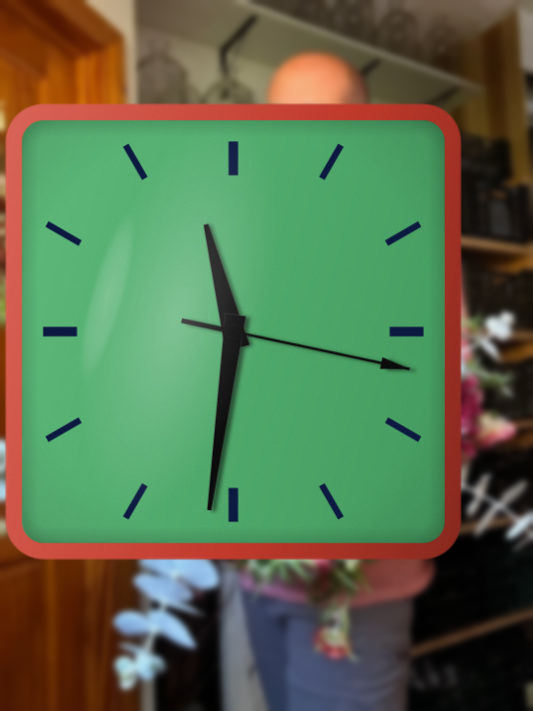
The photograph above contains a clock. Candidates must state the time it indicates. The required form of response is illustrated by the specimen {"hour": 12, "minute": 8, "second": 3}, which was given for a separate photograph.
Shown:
{"hour": 11, "minute": 31, "second": 17}
